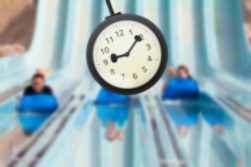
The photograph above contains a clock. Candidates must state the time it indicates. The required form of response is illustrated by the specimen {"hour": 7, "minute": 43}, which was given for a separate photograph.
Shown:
{"hour": 9, "minute": 9}
